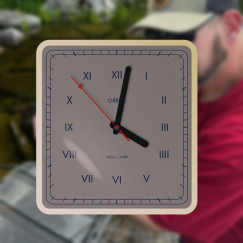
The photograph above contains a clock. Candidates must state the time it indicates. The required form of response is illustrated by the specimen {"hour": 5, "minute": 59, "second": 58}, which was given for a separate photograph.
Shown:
{"hour": 4, "minute": 1, "second": 53}
